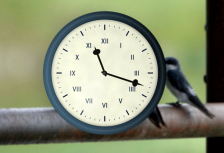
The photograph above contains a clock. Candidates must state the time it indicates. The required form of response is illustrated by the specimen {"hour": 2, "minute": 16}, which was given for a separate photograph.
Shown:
{"hour": 11, "minute": 18}
